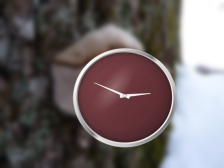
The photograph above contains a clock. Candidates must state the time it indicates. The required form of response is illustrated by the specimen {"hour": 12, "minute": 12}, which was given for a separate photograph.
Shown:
{"hour": 2, "minute": 49}
